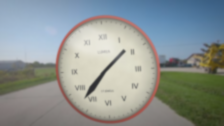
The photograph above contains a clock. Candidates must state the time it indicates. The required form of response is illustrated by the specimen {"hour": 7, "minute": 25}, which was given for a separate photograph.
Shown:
{"hour": 1, "minute": 37}
